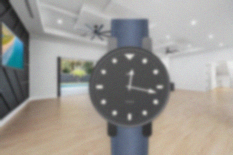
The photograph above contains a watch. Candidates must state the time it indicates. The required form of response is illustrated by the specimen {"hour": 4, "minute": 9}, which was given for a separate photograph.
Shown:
{"hour": 12, "minute": 17}
